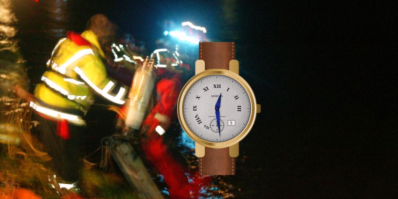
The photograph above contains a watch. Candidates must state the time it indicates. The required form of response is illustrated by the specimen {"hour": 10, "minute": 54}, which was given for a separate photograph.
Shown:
{"hour": 12, "minute": 29}
